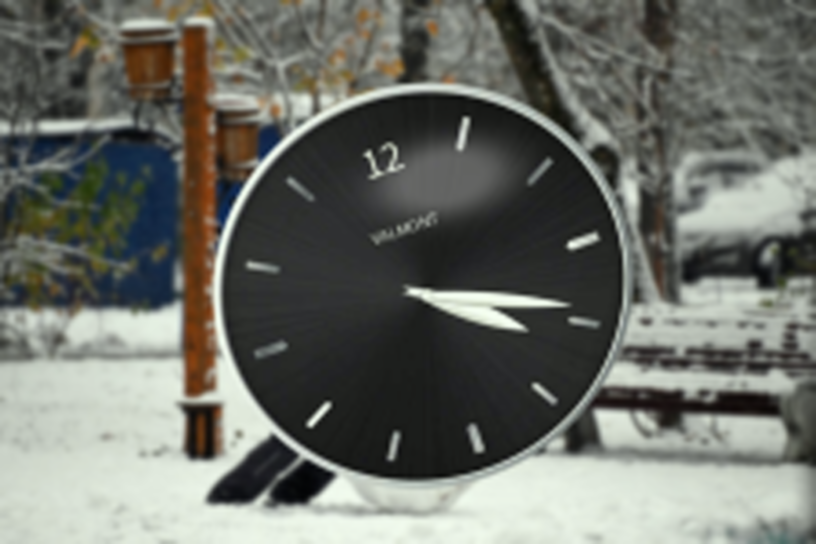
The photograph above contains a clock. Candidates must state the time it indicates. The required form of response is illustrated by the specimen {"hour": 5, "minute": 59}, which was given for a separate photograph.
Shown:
{"hour": 4, "minute": 19}
